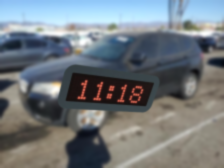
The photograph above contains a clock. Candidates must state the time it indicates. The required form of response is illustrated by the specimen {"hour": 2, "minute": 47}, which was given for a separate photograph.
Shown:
{"hour": 11, "minute": 18}
